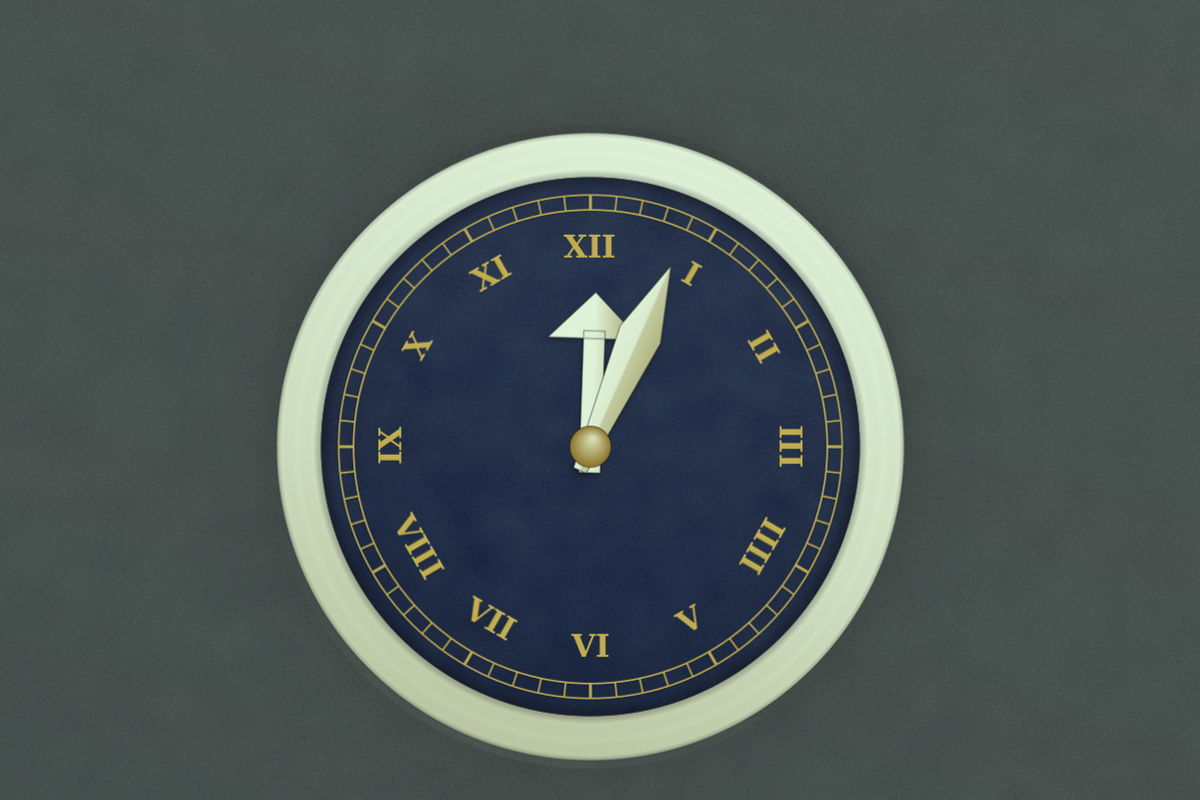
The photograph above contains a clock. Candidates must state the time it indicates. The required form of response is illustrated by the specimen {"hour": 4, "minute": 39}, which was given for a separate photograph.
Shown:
{"hour": 12, "minute": 4}
